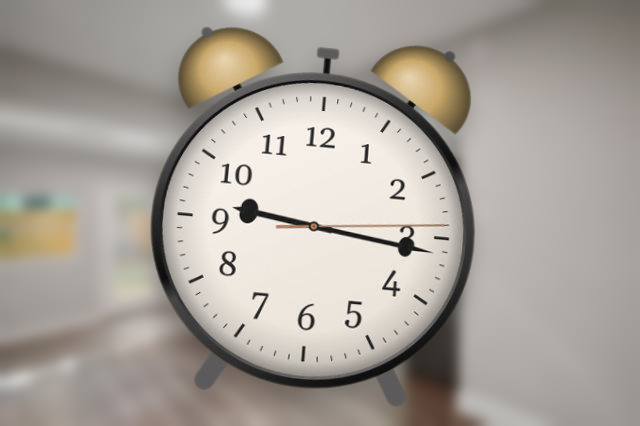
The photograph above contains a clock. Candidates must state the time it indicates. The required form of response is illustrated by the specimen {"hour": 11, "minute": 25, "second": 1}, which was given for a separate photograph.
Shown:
{"hour": 9, "minute": 16, "second": 14}
